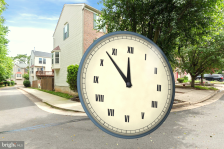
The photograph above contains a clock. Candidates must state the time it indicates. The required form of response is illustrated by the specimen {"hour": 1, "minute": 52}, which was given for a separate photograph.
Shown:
{"hour": 11, "minute": 53}
